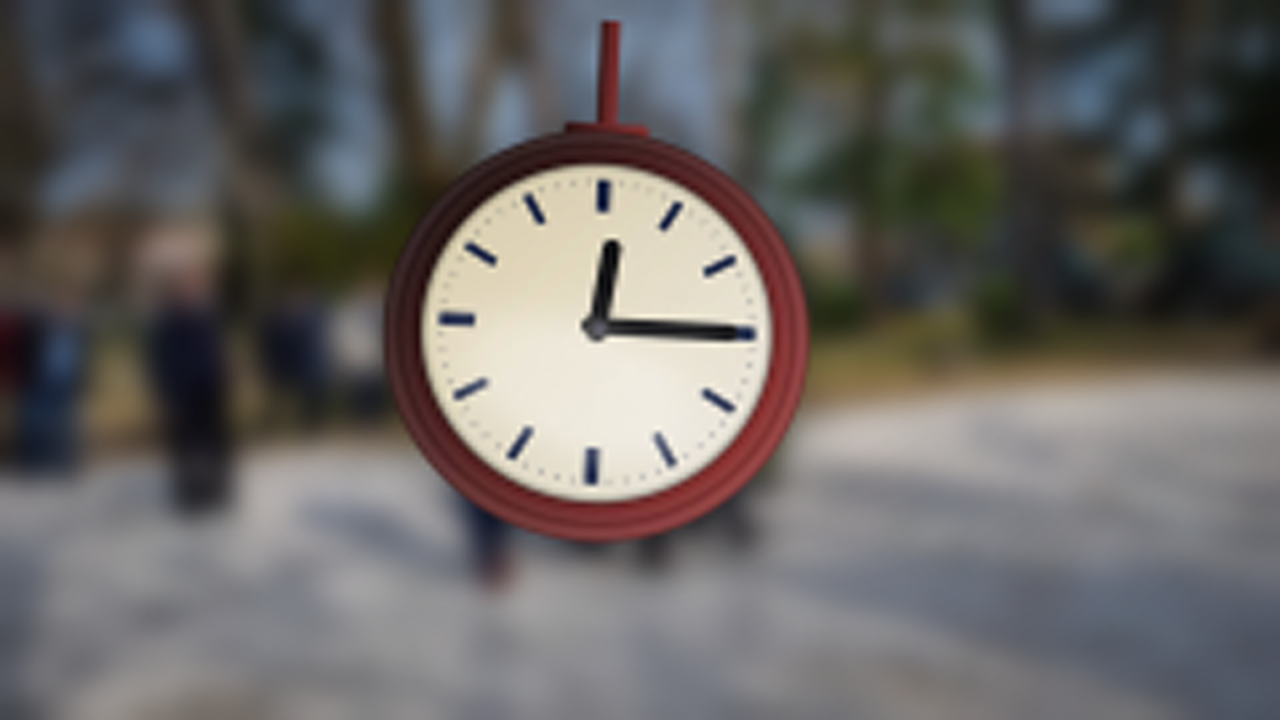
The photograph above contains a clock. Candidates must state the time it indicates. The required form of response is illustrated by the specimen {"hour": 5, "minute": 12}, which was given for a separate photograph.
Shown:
{"hour": 12, "minute": 15}
